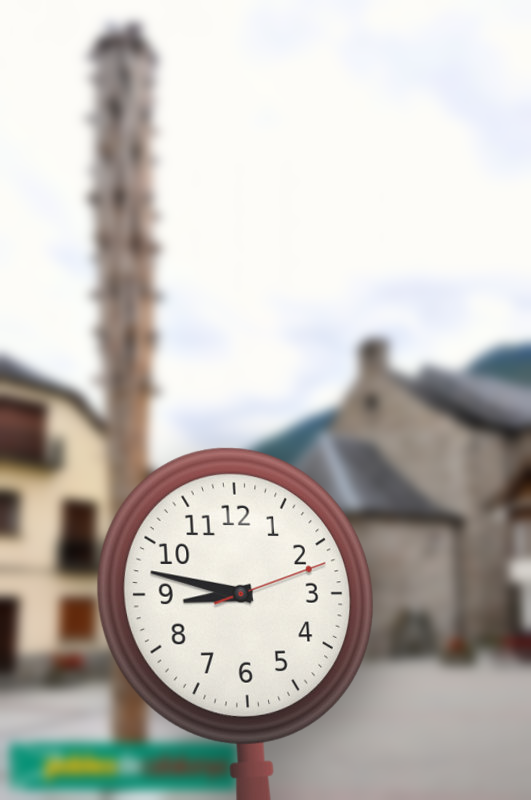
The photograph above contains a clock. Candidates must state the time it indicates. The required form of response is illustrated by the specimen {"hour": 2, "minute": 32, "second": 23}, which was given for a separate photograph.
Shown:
{"hour": 8, "minute": 47, "second": 12}
